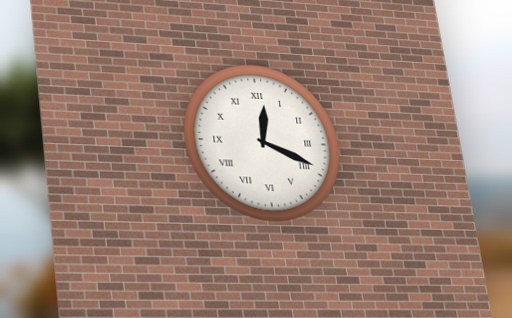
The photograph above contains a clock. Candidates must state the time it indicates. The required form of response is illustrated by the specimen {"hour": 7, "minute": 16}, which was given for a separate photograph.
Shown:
{"hour": 12, "minute": 19}
